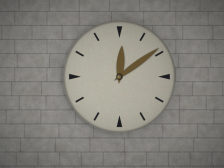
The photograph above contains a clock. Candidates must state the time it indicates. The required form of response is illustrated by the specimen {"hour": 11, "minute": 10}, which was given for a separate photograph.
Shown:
{"hour": 12, "minute": 9}
